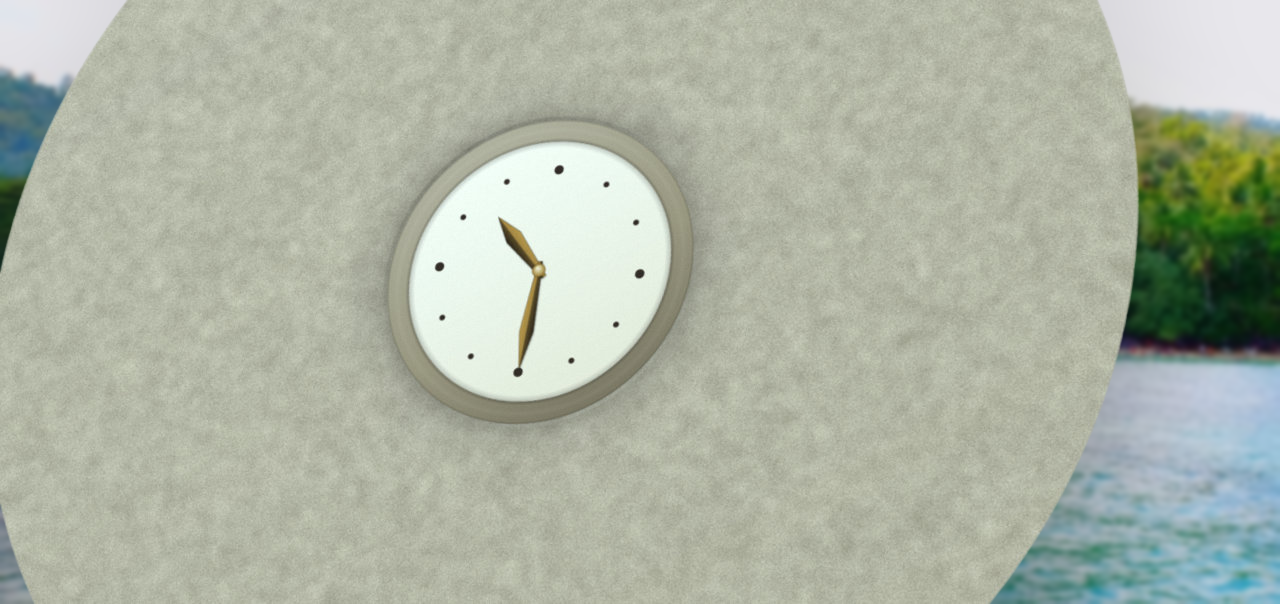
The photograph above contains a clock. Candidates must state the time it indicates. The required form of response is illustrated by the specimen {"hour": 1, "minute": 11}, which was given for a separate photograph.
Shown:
{"hour": 10, "minute": 30}
